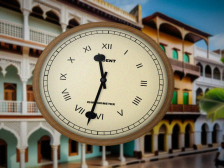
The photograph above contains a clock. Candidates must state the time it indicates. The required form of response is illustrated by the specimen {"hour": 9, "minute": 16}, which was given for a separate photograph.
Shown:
{"hour": 11, "minute": 32}
